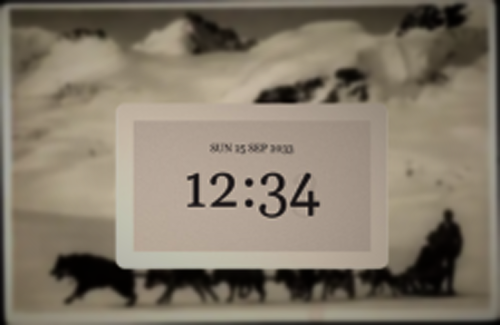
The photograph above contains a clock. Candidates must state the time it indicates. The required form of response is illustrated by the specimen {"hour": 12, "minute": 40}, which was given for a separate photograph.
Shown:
{"hour": 12, "minute": 34}
